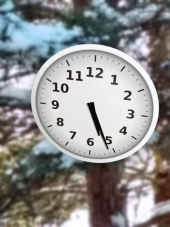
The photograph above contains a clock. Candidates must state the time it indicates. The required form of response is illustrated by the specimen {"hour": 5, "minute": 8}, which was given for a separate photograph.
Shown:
{"hour": 5, "minute": 26}
